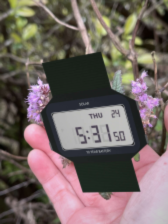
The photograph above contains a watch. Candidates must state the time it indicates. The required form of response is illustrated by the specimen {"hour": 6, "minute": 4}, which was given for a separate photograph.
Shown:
{"hour": 5, "minute": 31}
